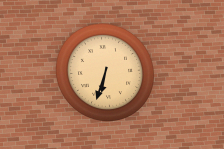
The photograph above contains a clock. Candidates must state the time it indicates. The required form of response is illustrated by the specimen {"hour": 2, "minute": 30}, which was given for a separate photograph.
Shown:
{"hour": 6, "minute": 34}
